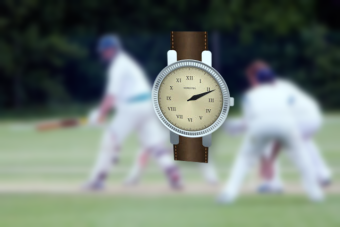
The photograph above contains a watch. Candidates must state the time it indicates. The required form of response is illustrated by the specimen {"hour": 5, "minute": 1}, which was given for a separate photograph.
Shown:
{"hour": 2, "minute": 11}
